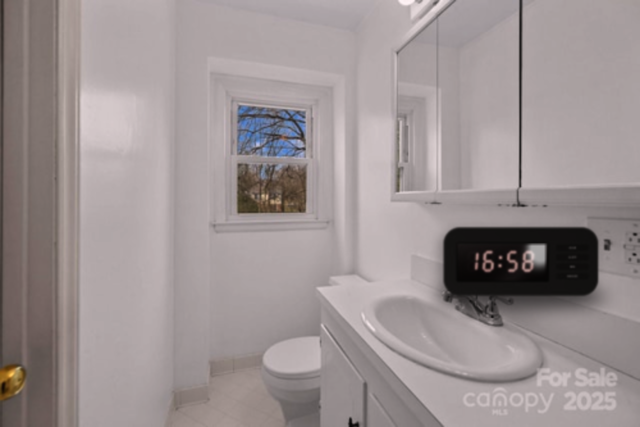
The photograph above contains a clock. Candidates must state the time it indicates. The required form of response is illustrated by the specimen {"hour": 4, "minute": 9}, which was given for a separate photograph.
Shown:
{"hour": 16, "minute": 58}
